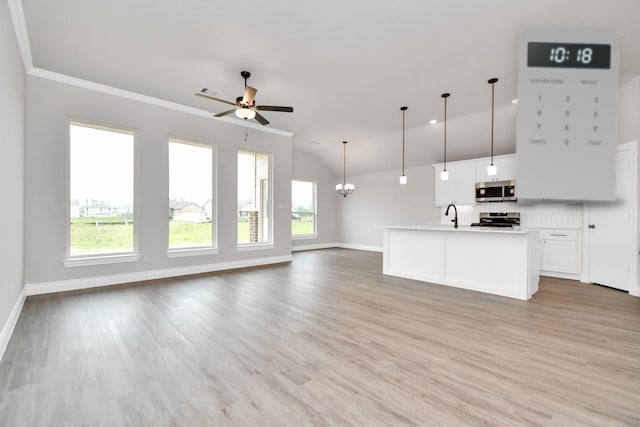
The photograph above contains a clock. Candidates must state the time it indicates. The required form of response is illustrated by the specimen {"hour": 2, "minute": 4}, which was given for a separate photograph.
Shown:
{"hour": 10, "minute": 18}
